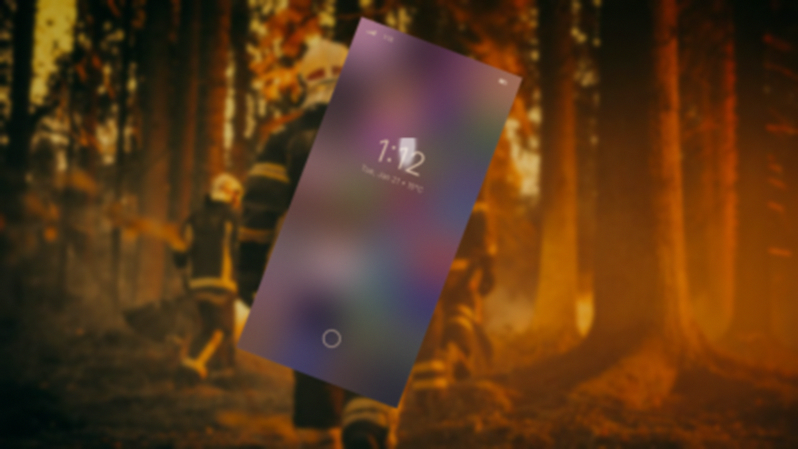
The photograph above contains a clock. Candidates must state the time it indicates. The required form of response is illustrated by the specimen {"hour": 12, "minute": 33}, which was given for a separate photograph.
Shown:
{"hour": 1, "minute": 12}
